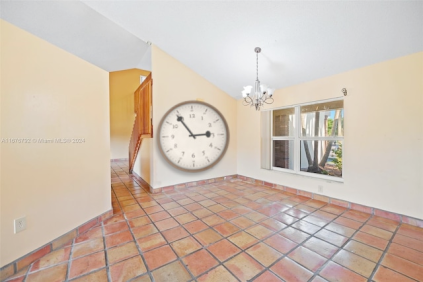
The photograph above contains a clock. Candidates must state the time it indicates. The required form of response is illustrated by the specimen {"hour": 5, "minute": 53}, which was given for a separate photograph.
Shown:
{"hour": 2, "minute": 54}
